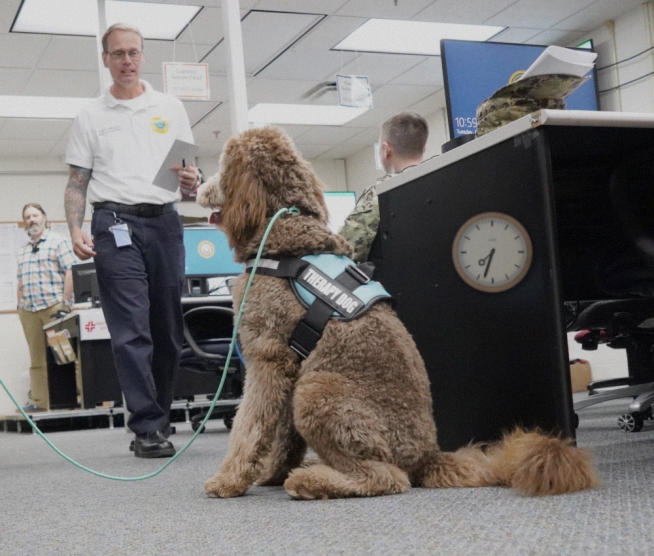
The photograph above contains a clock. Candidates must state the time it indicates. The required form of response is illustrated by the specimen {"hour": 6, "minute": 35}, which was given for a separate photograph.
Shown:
{"hour": 7, "minute": 33}
